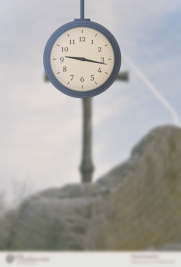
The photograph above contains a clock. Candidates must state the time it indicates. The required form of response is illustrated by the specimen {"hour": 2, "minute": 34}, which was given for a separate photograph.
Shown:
{"hour": 9, "minute": 17}
